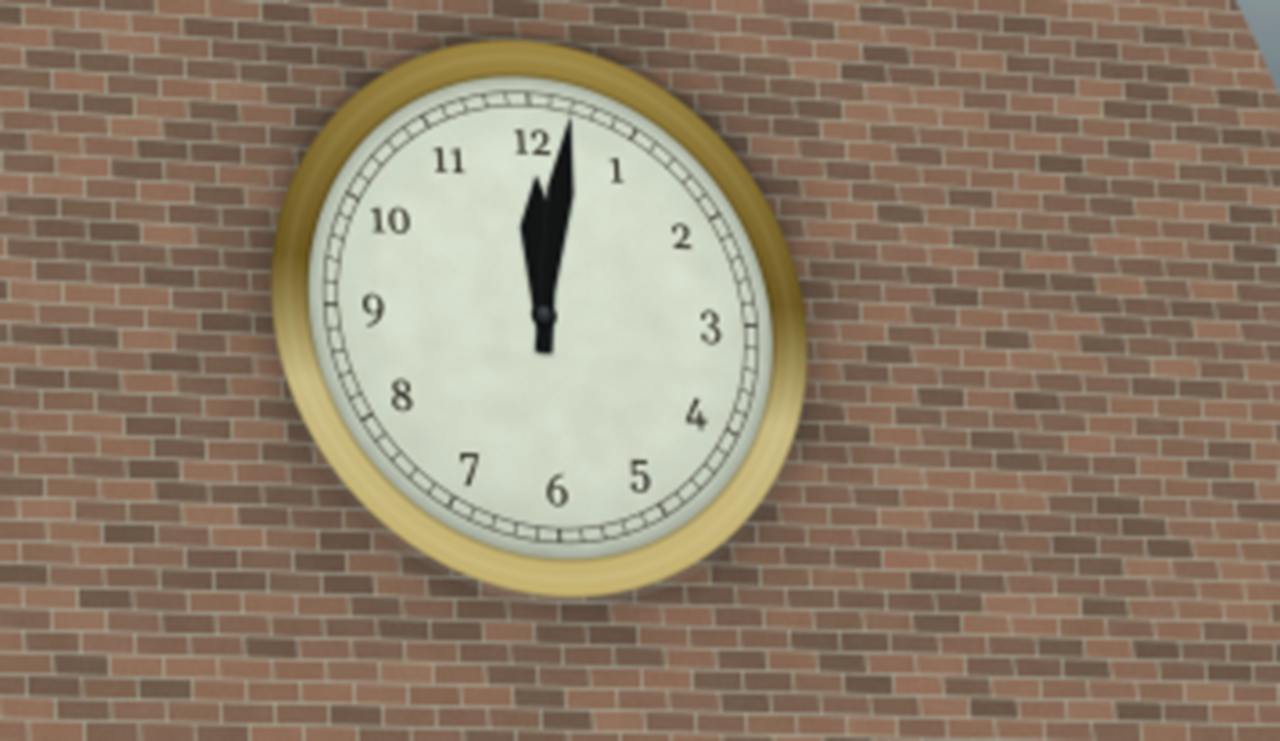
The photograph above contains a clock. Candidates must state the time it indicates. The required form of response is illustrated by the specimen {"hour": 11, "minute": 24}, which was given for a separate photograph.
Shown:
{"hour": 12, "minute": 2}
